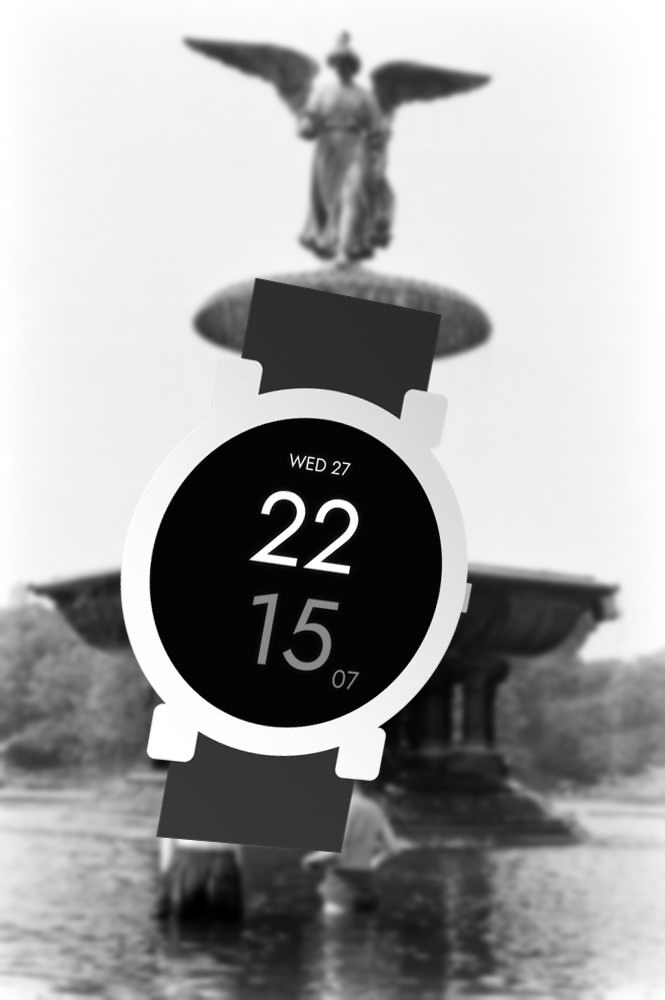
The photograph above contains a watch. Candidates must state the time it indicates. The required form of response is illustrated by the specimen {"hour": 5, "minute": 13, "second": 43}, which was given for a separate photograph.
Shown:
{"hour": 22, "minute": 15, "second": 7}
